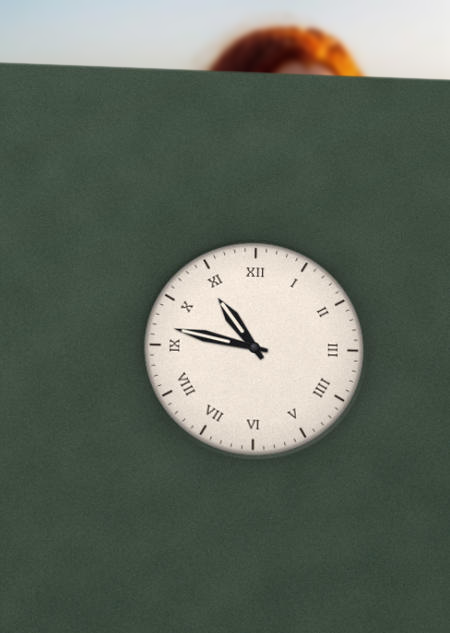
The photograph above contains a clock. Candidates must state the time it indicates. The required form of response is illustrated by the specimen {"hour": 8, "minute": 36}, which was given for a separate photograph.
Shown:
{"hour": 10, "minute": 47}
